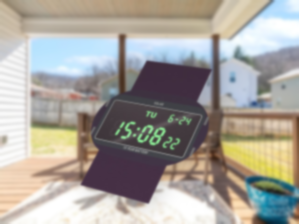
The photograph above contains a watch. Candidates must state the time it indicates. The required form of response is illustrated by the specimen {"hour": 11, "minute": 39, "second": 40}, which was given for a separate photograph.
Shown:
{"hour": 15, "minute": 8, "second": 22}
